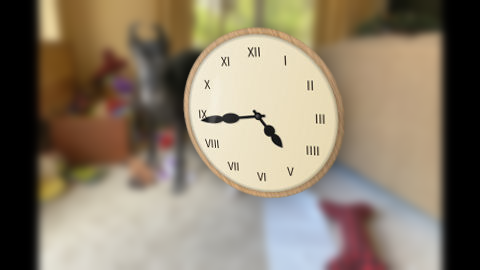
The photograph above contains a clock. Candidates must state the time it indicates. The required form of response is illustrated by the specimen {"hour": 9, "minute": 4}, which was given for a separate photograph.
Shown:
{"hour": 4, "minute": 44}
